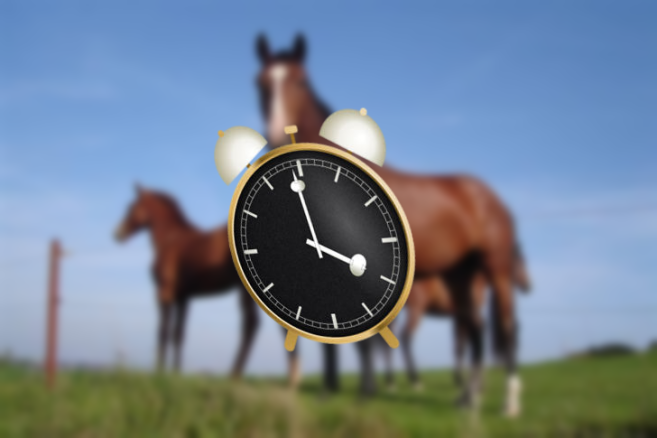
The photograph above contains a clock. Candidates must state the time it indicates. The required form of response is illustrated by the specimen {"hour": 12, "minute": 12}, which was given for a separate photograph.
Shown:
{"hour": 3, "minute": 59}
